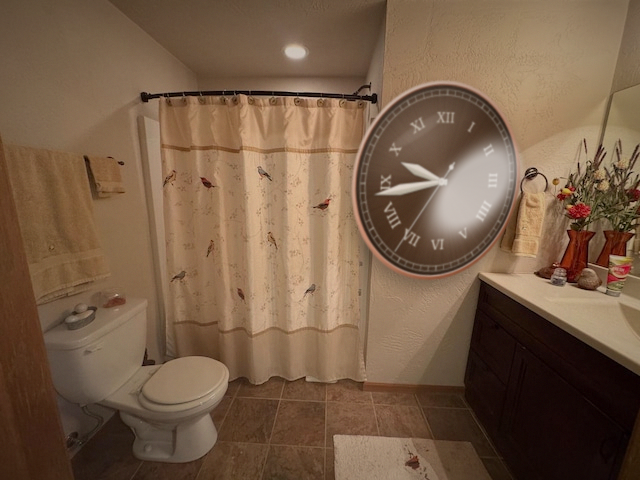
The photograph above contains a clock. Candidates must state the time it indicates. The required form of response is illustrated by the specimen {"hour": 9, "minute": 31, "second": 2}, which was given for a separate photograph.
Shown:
{"hour": 9, "minute": 43, "second": 36}
